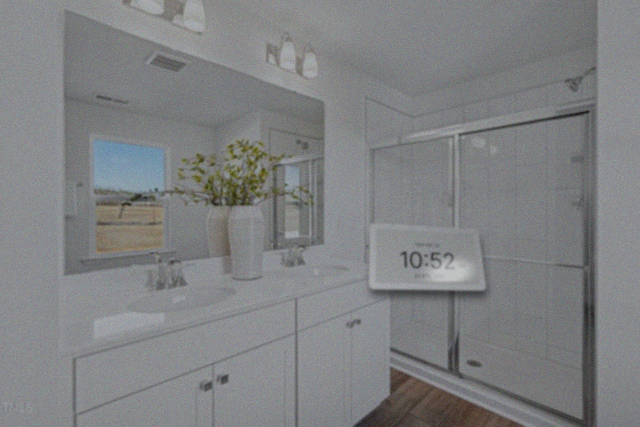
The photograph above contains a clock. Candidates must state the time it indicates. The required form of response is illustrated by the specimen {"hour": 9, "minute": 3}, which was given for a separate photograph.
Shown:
{"hour": 10, "minute": 52}
